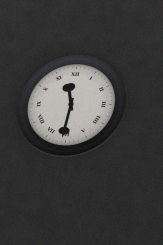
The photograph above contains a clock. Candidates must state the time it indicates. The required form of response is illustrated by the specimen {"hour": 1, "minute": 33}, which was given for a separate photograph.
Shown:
{"hour": 11, "minute": 31}
